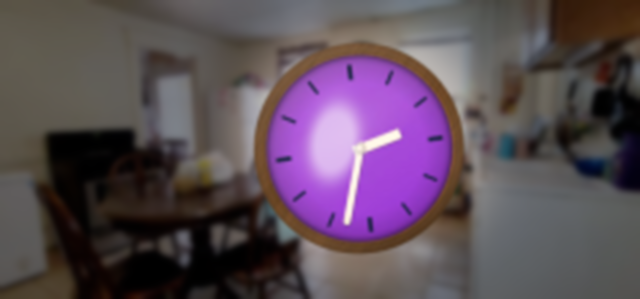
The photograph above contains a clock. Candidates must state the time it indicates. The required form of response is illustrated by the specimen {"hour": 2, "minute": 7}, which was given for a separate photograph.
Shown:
{"hour": 2, "minute": 33}
